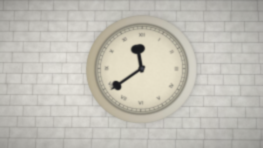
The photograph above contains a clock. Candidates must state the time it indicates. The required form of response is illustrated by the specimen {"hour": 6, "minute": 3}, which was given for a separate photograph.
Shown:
{"hour": 11, "minute": 39}
